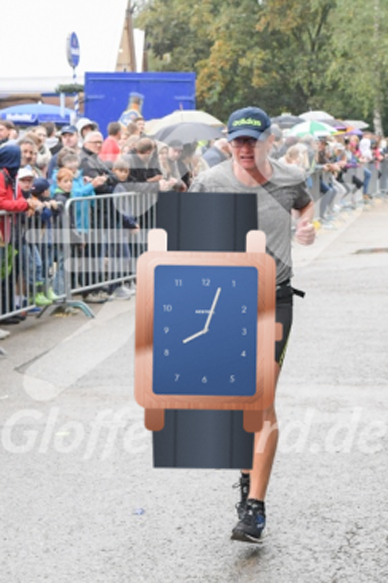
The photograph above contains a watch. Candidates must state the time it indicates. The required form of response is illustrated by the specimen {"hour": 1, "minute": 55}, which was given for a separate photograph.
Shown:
{"hour": 8, "minute": 3}
